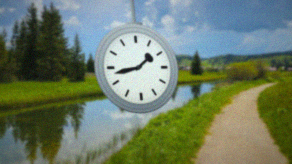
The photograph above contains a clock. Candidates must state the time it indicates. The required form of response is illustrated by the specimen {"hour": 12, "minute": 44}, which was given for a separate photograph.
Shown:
{"hour": 1, "minute": 43}
